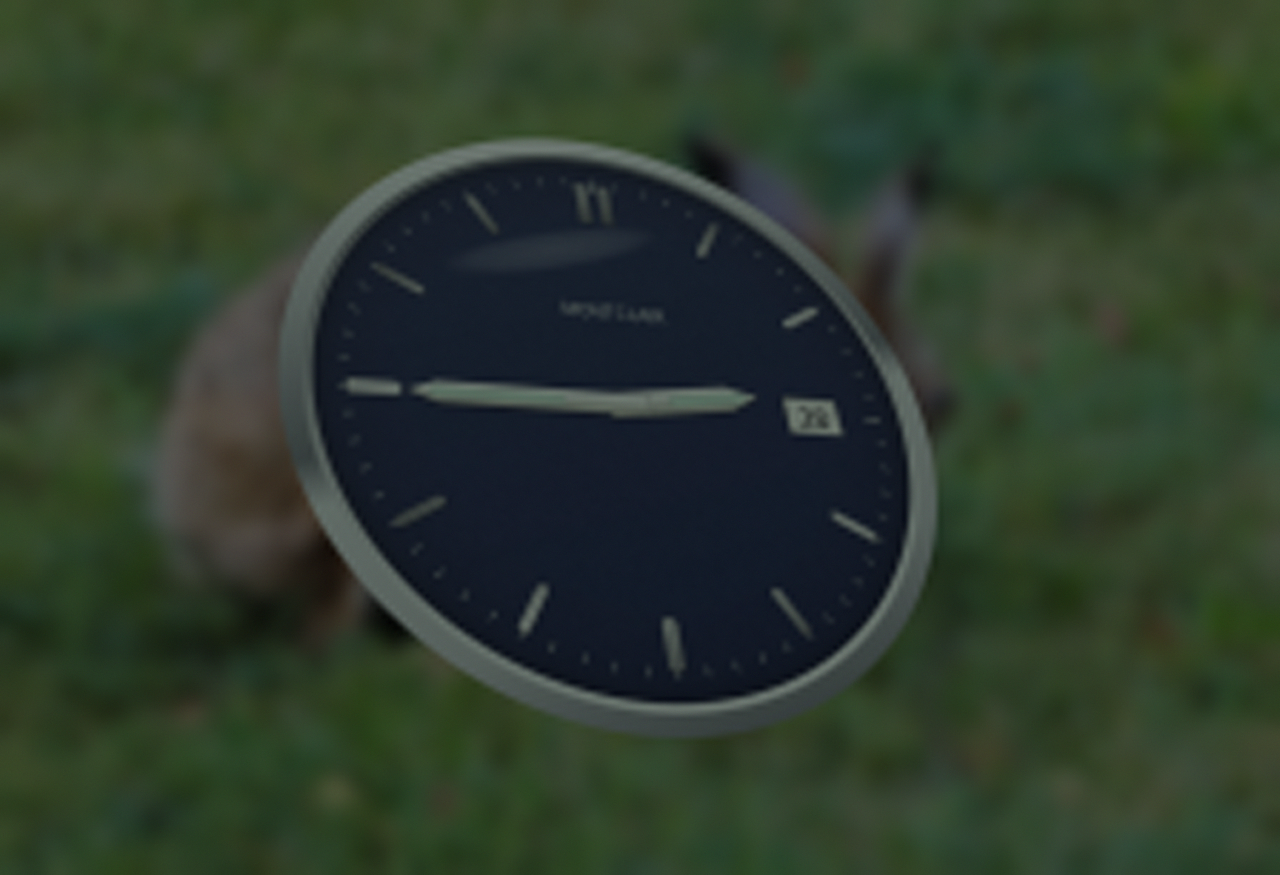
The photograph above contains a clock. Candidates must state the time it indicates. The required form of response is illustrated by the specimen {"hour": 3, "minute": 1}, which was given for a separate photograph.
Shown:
{"hour": 2, "minute": 45}
